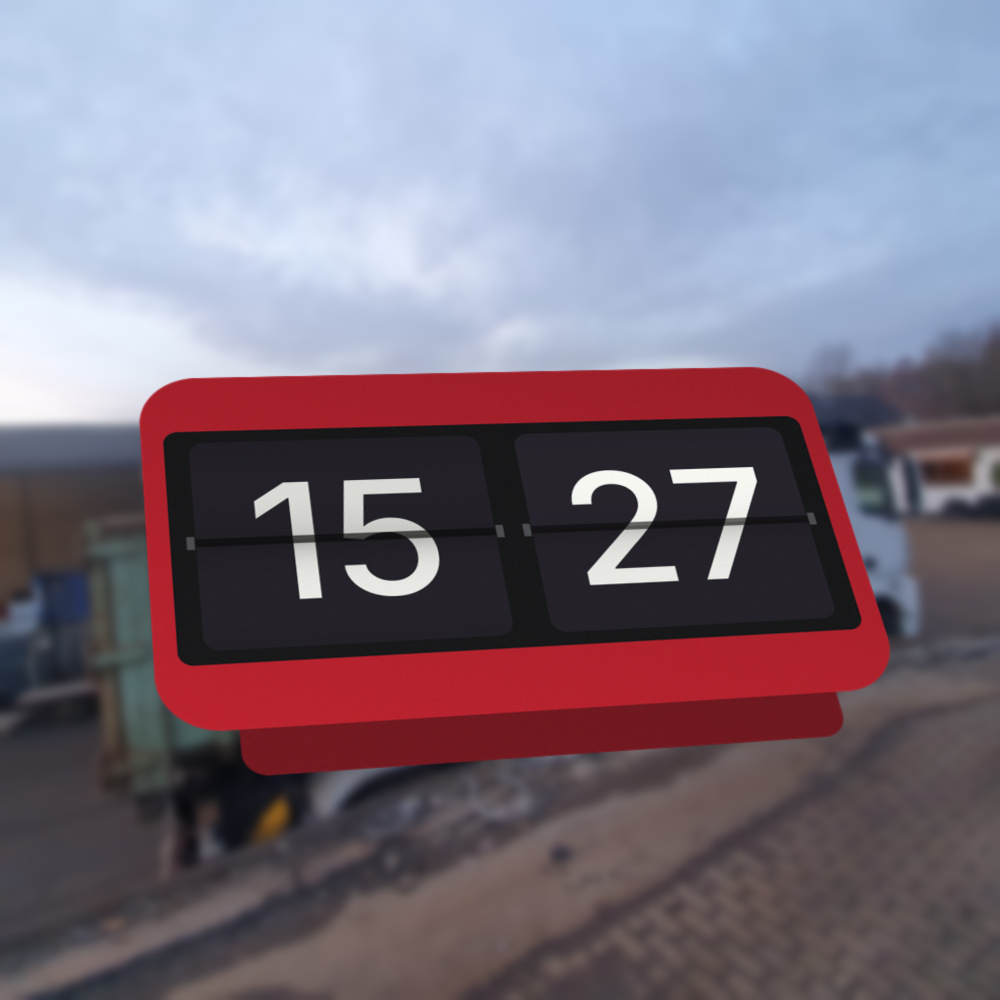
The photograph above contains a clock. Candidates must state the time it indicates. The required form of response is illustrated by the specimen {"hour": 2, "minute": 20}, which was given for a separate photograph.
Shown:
{"hour": 15, "minute": 27}
